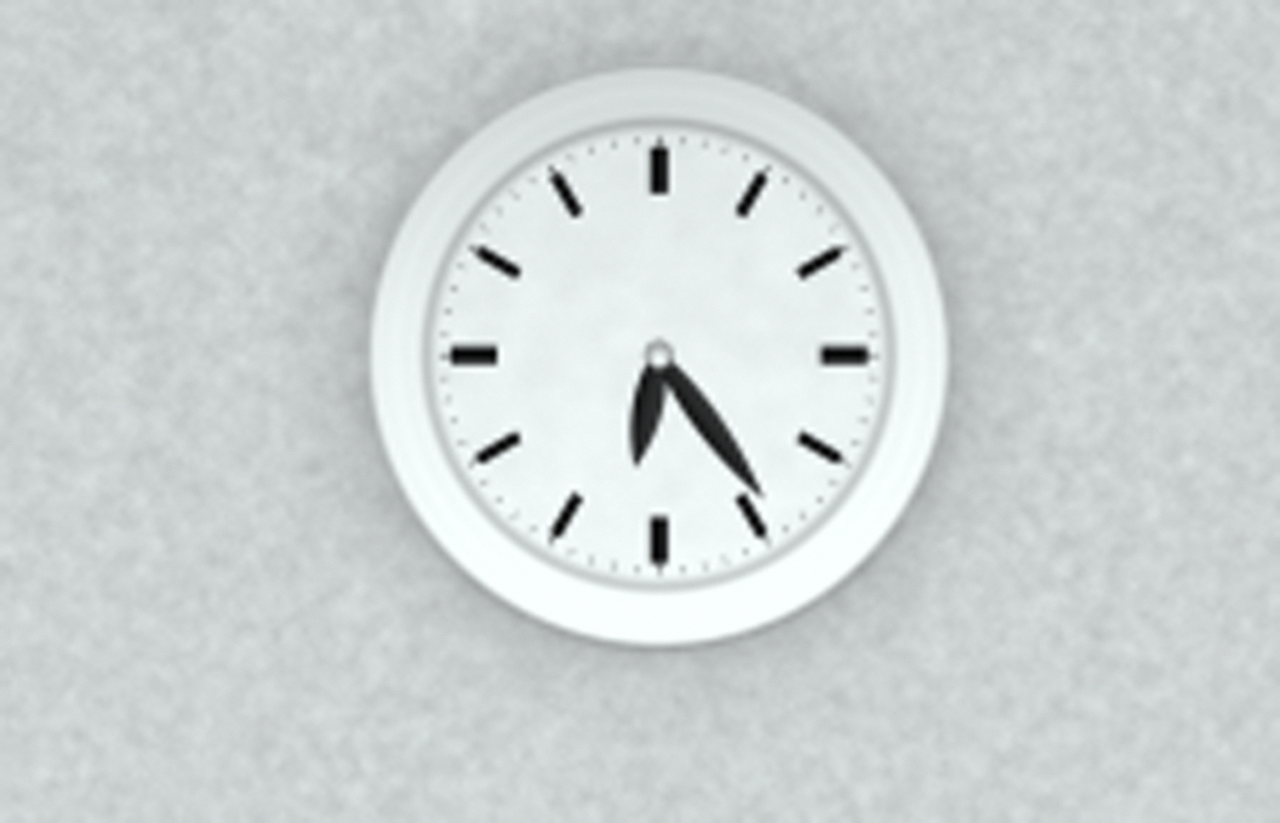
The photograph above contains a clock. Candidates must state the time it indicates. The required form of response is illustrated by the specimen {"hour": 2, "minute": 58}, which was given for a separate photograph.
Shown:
{"hour": 6, "minute": 24}
